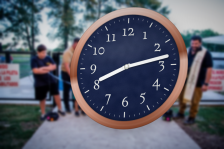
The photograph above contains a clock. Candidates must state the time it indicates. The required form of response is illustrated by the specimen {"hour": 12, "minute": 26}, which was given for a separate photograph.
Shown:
{"hour": 8, "minute": 13}
